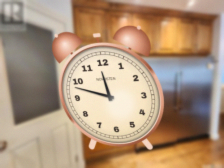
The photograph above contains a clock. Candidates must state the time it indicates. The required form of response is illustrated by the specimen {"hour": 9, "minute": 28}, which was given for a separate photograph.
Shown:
{"hour": 11, "minute": 48}
